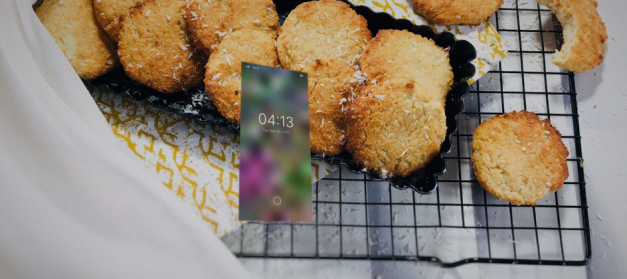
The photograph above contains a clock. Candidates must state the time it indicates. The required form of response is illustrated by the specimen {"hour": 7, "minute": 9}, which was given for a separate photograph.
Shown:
{"hour": 4, "minute": 13}
